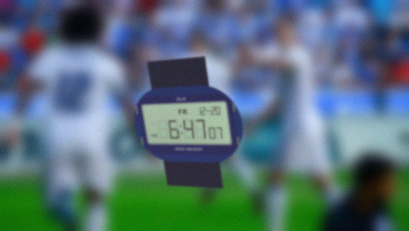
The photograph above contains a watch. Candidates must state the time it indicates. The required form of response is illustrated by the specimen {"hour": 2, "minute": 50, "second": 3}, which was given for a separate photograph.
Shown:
{"hour": 6, "minute": 47, "second": 7}
